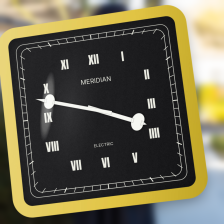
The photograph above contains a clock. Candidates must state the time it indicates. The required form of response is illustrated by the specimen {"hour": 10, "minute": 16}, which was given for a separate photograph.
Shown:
{"hour": 3, "minute": 48}
